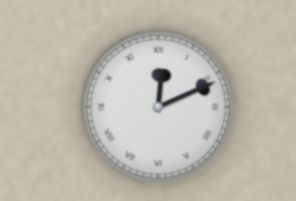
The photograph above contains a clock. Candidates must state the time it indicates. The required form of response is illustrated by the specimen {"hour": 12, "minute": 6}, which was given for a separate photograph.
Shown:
{"hour": 12, "minute": 11}
